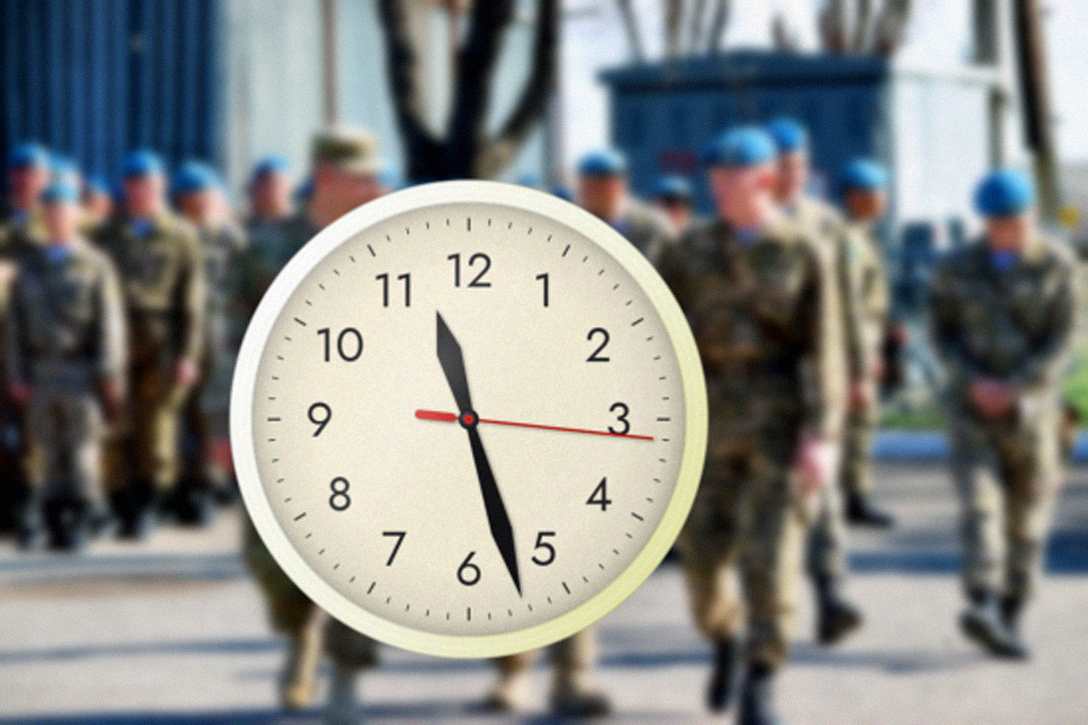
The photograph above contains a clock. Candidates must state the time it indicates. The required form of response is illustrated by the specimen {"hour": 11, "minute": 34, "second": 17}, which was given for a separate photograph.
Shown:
{"hour": 11, "minute": 27, "second": 16}
